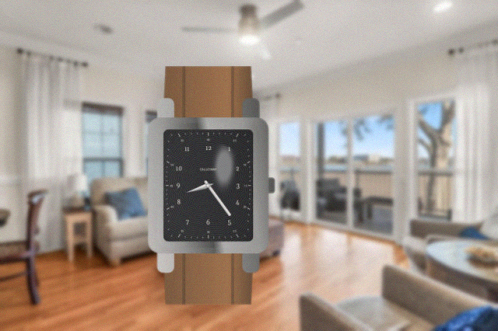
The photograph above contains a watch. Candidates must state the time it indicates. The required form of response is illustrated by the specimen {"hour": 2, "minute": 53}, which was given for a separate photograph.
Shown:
{"hour": 8, "minute": 24}
